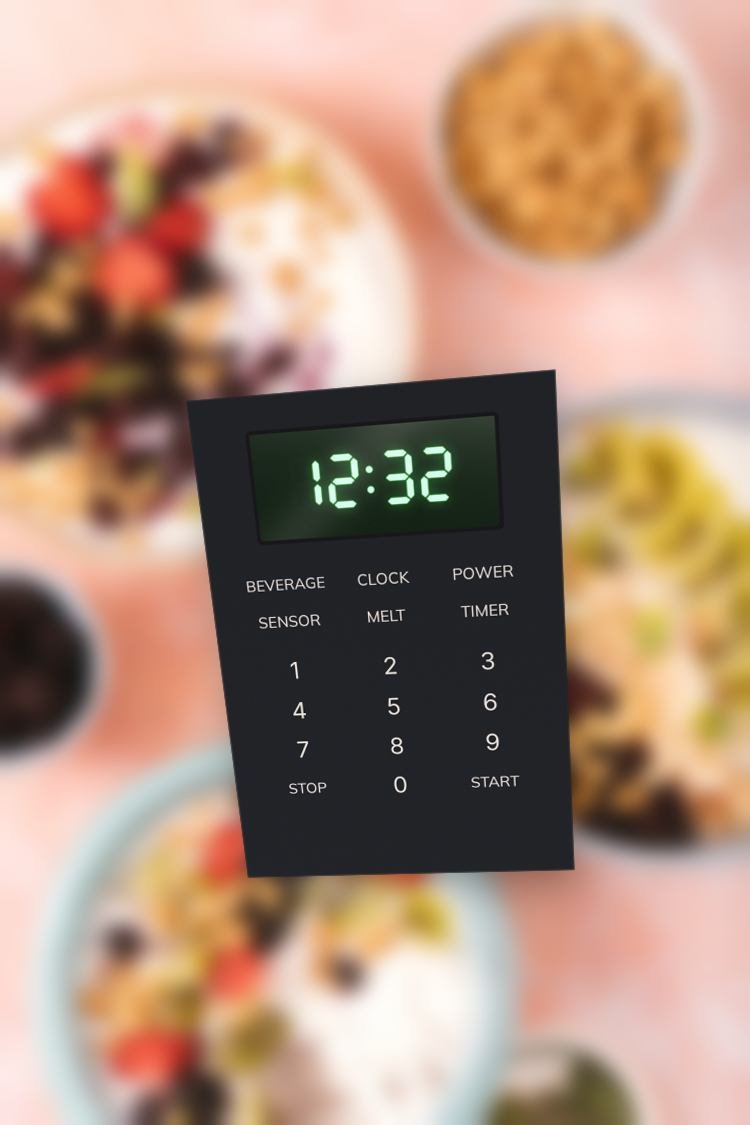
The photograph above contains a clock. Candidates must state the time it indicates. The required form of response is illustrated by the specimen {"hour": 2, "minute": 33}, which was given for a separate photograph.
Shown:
{"hour": 12, "minute": 32}
